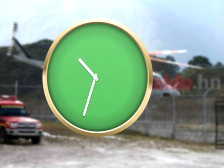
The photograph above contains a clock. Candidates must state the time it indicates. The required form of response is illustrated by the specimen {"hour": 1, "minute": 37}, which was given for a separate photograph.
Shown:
{"hour": 10, "minute": 33}
